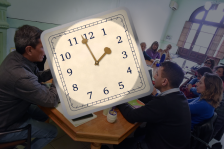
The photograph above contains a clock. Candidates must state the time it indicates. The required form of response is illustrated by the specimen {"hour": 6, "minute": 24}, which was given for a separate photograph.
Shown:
{"hour": 1, "minute": 58}
